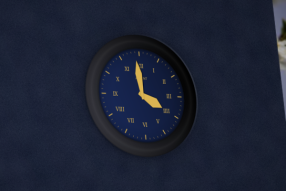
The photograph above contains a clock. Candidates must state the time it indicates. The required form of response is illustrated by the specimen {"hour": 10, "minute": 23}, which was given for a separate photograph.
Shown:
{"hour": 3, "minute": 59}
